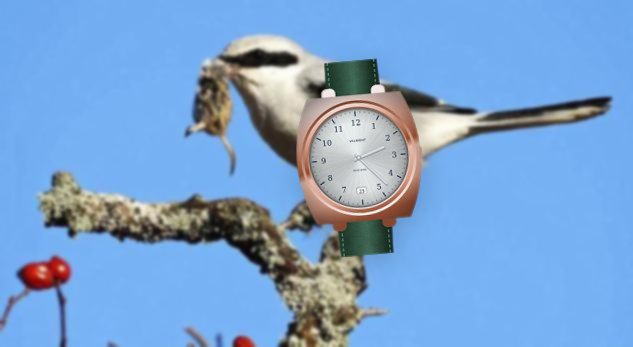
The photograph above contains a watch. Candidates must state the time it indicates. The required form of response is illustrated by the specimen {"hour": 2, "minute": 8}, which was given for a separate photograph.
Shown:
{"hour": 2, "minute": 23}
